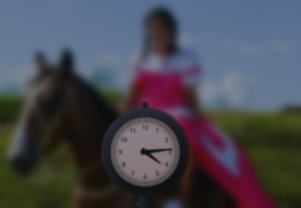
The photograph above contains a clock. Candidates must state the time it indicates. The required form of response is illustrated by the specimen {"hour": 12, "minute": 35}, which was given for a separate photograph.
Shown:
{"hour": 4, "minute": 14}
